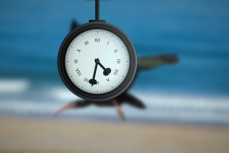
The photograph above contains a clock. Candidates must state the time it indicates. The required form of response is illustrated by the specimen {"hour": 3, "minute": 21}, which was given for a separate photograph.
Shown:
{"hour": 4, "minute": 32}
